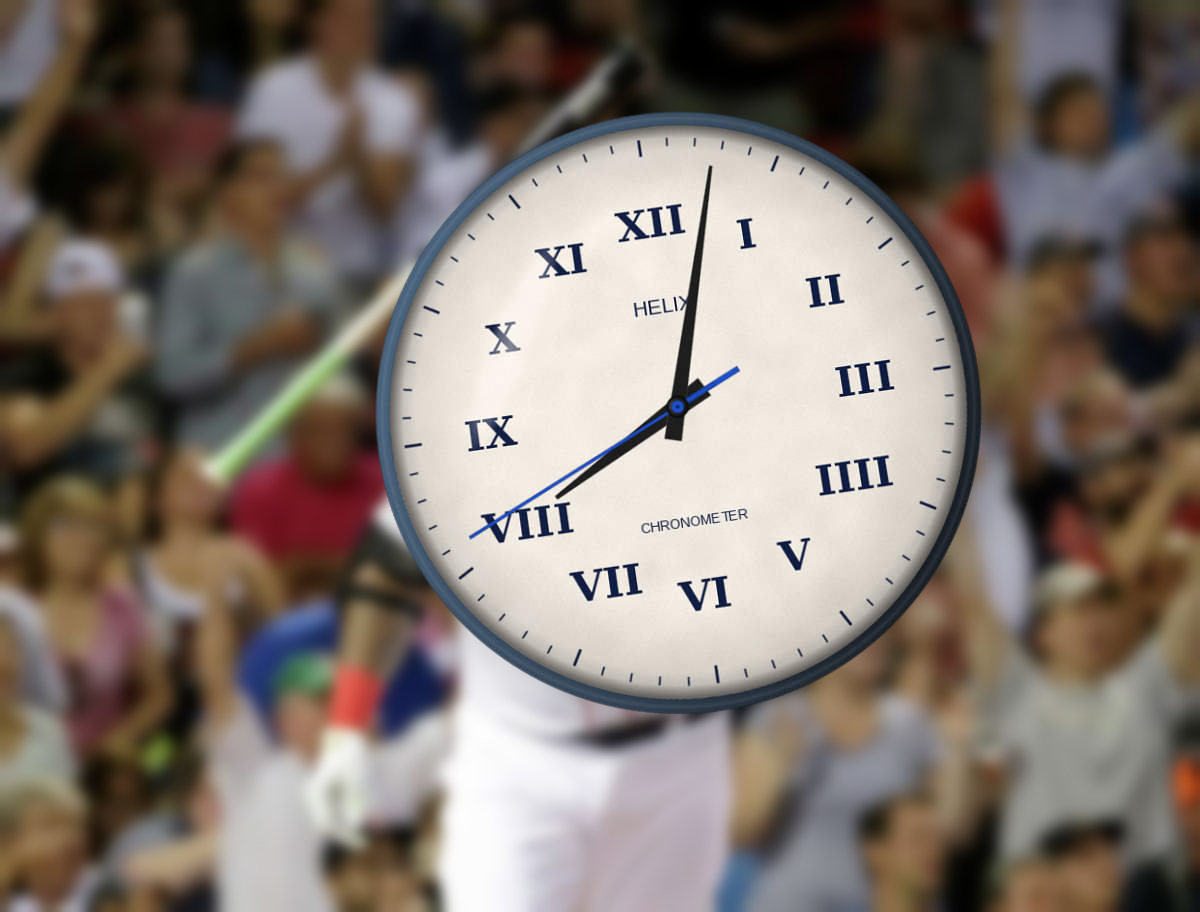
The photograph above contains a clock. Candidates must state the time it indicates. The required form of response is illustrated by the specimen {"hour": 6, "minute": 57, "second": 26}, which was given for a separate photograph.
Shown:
{"hour": 8, "minute": 2, "second": 41}
